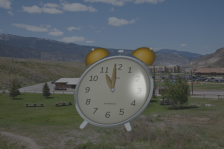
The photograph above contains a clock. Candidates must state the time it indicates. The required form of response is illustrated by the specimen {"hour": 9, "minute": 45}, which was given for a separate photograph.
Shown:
{"hour": 10, "minute": 59}
